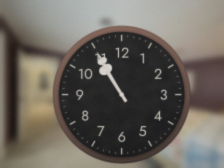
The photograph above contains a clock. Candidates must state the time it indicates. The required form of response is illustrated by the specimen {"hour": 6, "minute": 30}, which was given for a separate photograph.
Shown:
{"hour": 10, "minute": 55}
